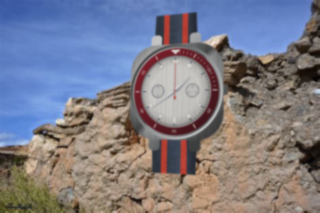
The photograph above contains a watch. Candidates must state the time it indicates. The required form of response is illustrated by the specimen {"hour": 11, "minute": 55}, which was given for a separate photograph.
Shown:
{"hour": 1, "minute": 39}
